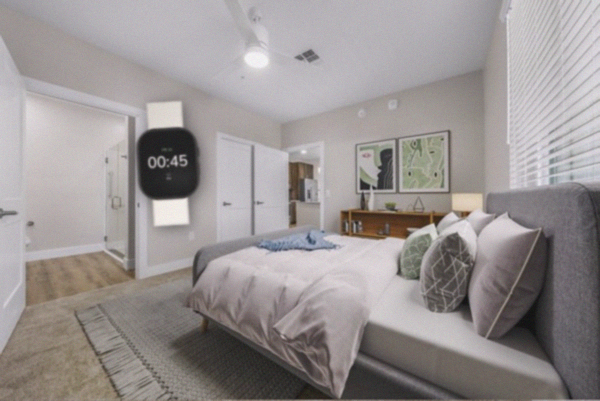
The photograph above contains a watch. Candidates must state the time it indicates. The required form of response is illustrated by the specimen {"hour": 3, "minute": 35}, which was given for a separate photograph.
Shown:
{"hour": 0, "minute": 45}
